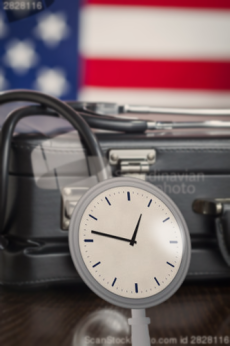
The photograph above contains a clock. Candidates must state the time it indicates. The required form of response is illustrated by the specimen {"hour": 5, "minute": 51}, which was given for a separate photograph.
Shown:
{"hour": 12, "minute": 47}
